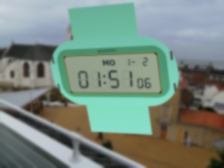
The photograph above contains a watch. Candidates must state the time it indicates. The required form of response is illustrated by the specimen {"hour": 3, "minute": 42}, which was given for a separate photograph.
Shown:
{"hour": 1, "minute": 51}
